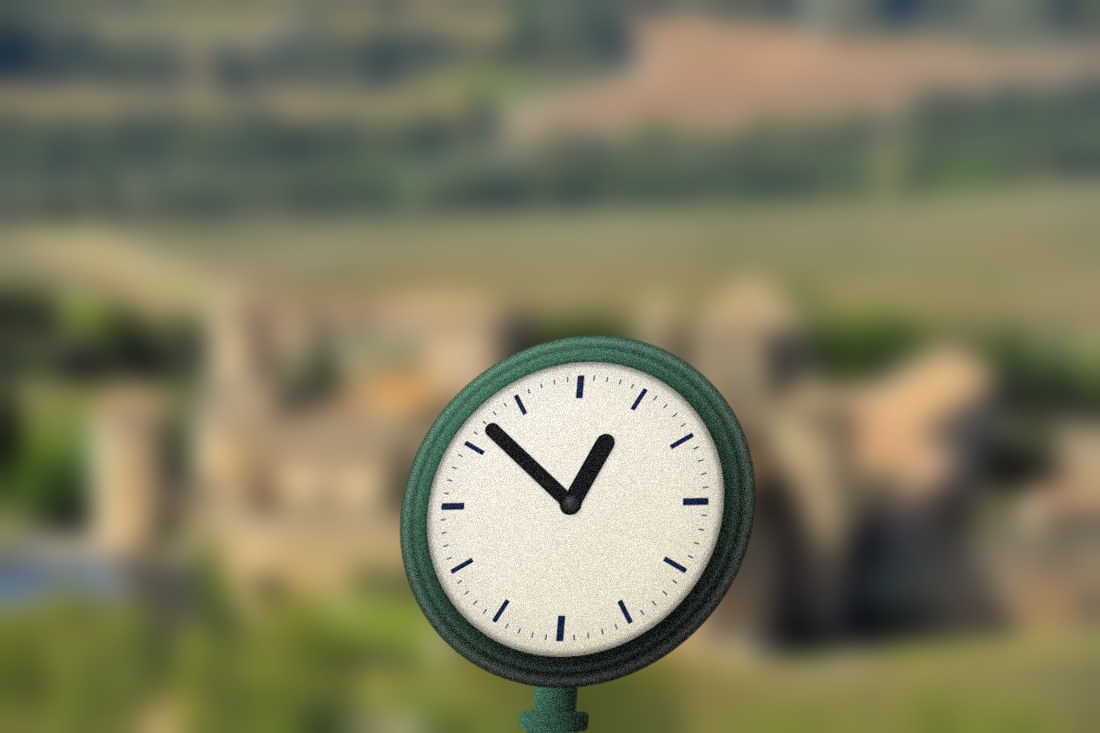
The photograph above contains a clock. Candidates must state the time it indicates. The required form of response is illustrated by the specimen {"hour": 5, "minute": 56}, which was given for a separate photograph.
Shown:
{"hour": 12, "minute": 52}
